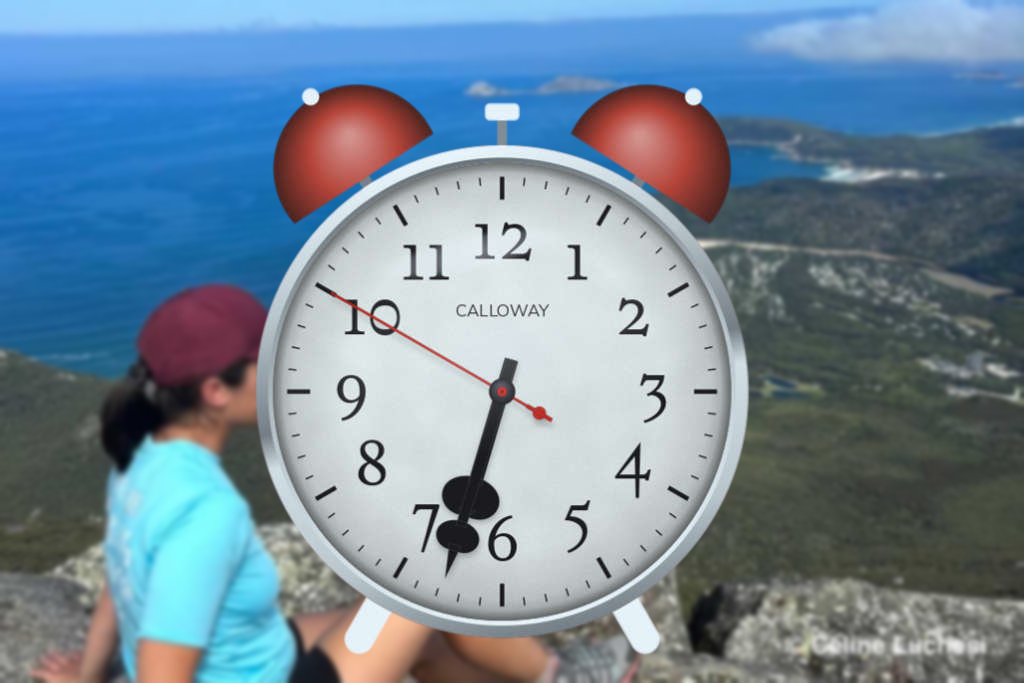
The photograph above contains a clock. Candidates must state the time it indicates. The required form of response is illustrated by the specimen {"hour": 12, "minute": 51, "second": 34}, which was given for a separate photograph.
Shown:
{"hour": 6, "minute": 32, "second": 50}
